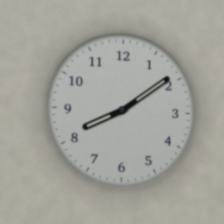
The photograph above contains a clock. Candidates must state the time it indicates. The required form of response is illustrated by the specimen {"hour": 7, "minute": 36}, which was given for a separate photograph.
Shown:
{"hour": 8, "minute": 9}
